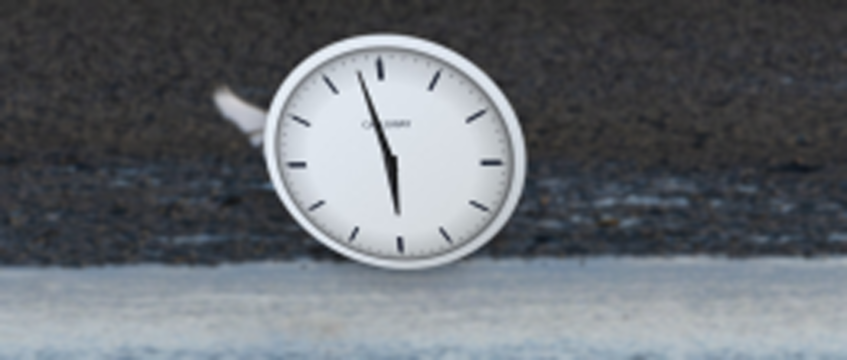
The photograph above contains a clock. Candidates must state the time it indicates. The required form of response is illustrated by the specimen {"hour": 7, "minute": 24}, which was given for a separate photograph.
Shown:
{"hour": 5, "minute": 58}
